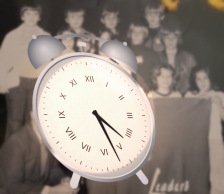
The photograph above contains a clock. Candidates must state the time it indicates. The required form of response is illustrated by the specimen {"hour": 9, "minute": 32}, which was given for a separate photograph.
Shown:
{"hour": 4, "minute": 27}
